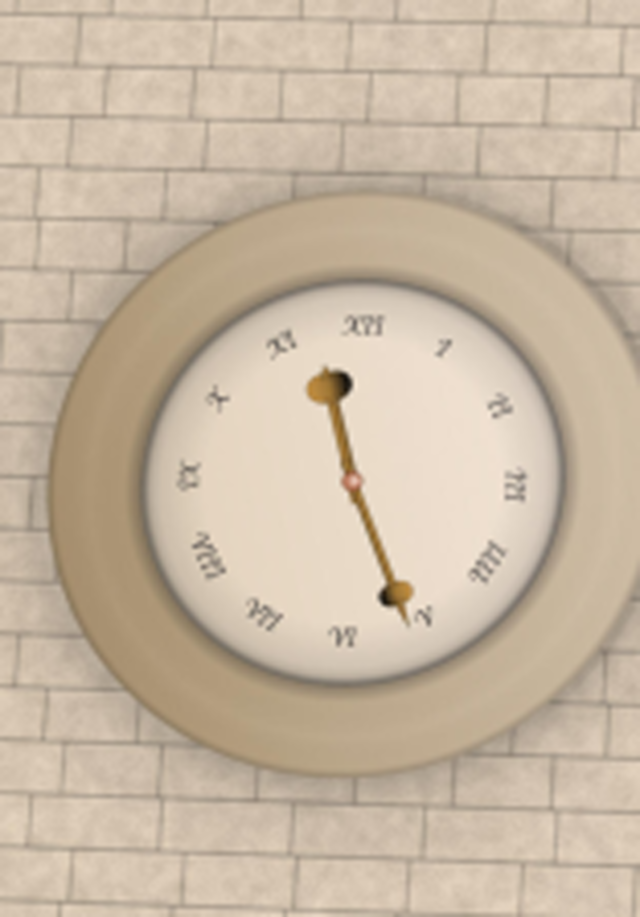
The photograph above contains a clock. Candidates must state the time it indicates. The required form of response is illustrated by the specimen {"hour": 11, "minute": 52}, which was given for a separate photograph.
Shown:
{"hour": 11, "minute": 26}
